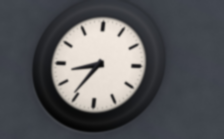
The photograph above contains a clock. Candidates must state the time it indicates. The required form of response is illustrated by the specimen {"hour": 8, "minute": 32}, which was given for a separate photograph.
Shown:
{"hour": 8, "minute": 36}
